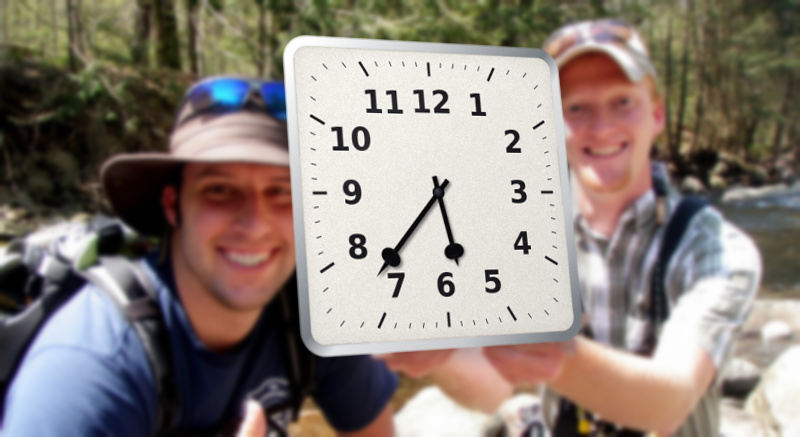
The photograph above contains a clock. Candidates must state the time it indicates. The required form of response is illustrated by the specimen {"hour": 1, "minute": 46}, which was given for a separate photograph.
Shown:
{"hour": 5, "minute": 37}
